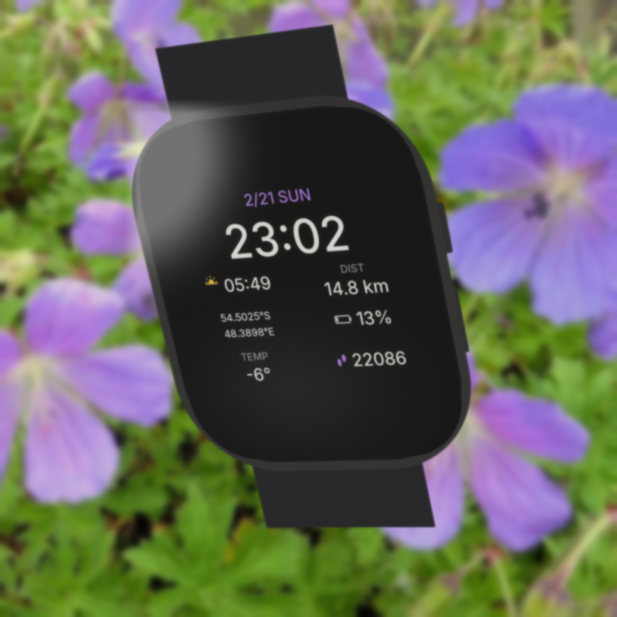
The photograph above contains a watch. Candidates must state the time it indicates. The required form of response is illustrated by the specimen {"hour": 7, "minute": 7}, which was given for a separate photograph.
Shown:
{"hour": 23, "minute": 2}
